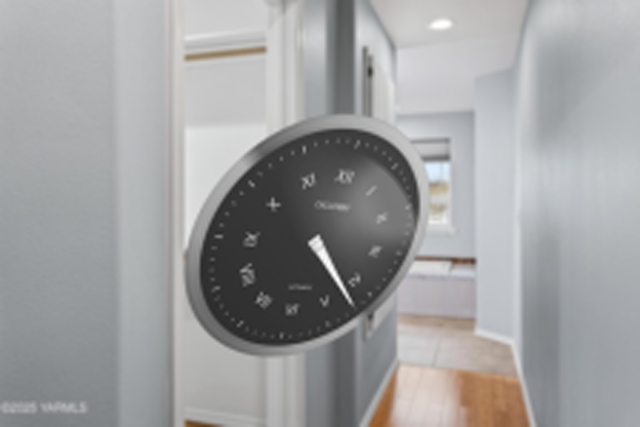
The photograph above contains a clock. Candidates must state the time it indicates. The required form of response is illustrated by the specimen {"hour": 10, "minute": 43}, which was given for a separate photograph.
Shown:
{"hour": 4, "minute": 22}
